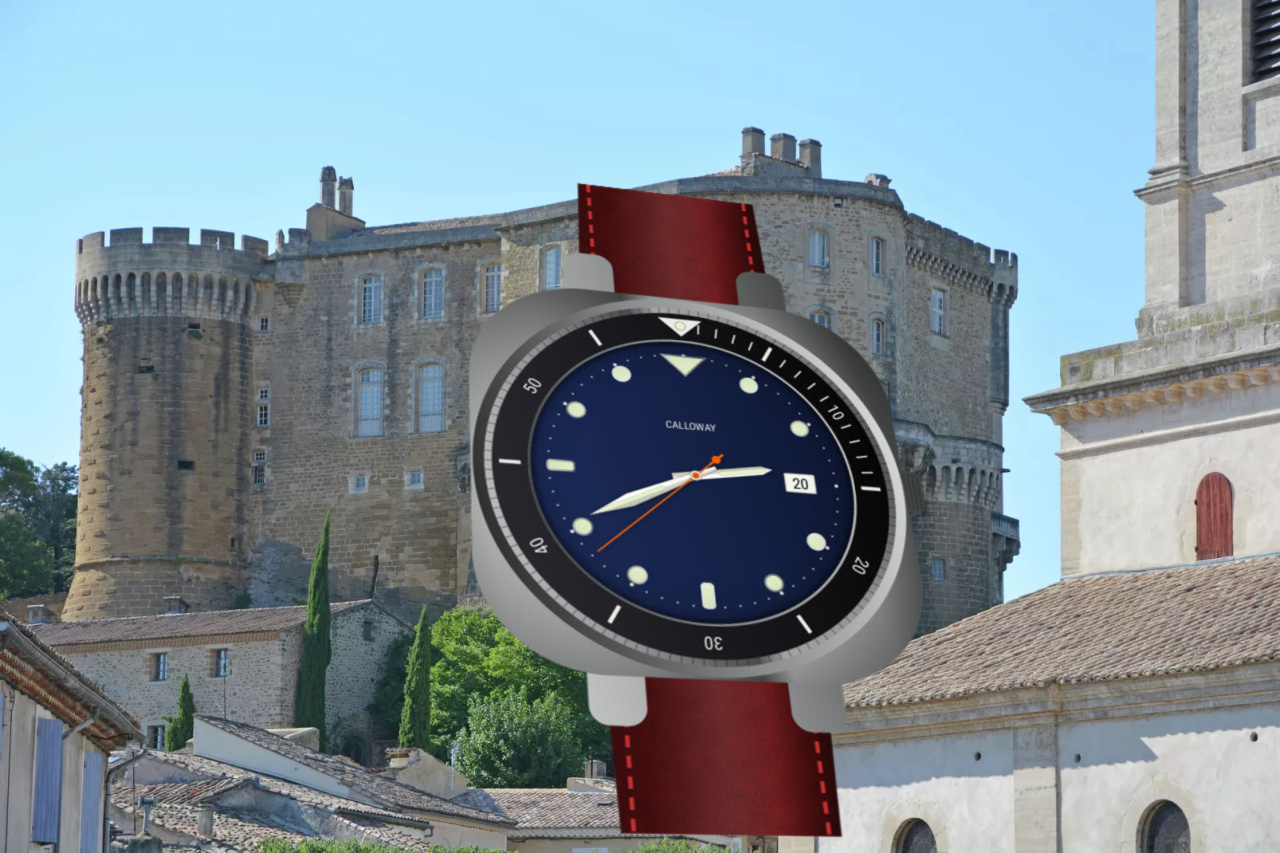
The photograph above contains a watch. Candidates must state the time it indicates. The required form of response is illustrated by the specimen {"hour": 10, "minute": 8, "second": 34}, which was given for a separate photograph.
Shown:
{"hour": 2, "minute": 40, "second": 38}
